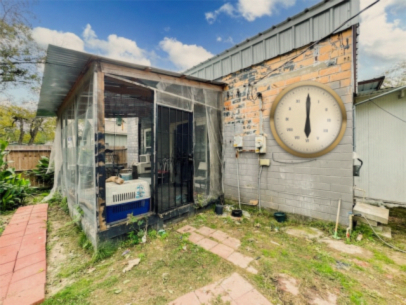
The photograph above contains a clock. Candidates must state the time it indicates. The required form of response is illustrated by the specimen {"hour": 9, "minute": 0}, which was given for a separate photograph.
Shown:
{"hour": 6, "minute": 0}
